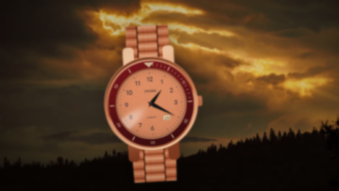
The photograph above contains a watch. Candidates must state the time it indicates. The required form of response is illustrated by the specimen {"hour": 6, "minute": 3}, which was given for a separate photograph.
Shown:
{"hour": 1, "minute": 20}
